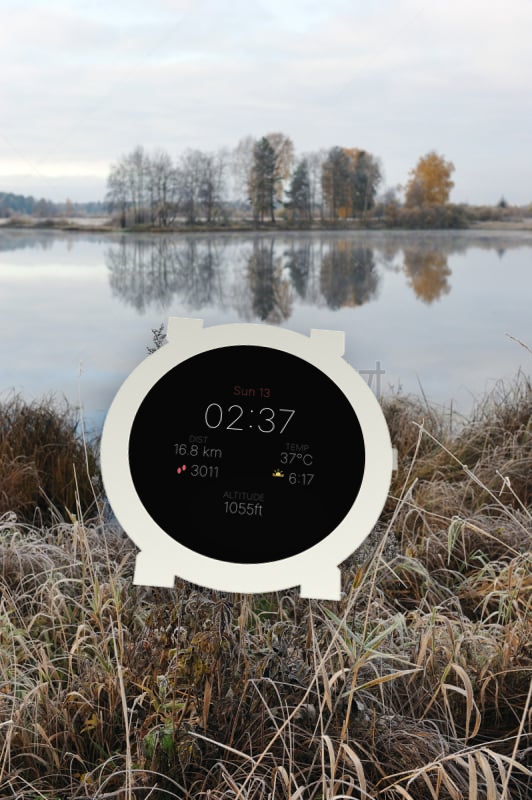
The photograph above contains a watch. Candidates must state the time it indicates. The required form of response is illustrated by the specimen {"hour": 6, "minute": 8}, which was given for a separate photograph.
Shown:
{"hour": 2, "minute": 37}
